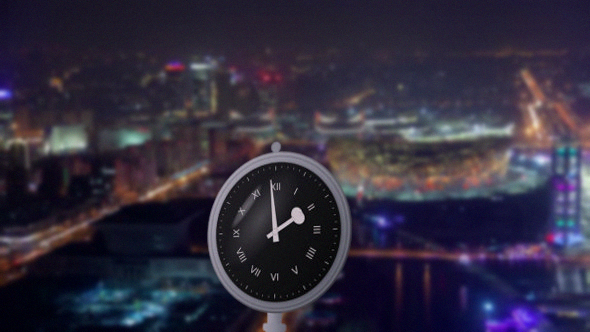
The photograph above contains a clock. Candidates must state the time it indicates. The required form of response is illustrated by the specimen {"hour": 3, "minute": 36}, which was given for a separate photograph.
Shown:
{"hour": 1, "minute": 59}
